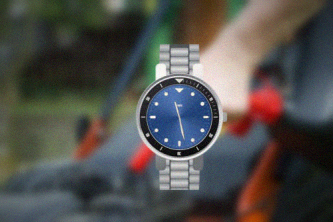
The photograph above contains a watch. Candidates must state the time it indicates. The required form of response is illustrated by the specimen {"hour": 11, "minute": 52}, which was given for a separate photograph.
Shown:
{"hour": 11, "minute": 28}
